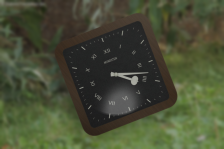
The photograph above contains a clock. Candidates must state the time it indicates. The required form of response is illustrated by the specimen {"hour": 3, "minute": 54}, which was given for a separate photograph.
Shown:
{"hour": 4, "minute": 18}
